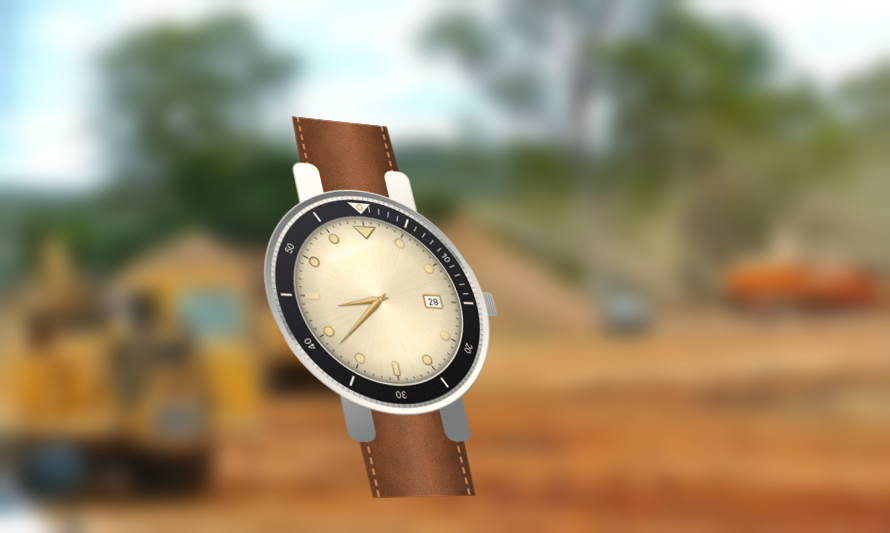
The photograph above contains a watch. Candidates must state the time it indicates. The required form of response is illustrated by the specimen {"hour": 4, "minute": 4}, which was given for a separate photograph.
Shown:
{"hour": 8, "minute": 38}
